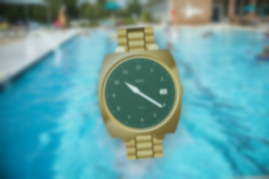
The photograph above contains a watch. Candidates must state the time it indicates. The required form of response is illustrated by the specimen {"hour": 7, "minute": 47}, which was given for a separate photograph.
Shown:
{"hour": 10, "minute": 21}
